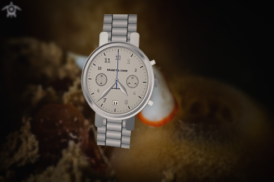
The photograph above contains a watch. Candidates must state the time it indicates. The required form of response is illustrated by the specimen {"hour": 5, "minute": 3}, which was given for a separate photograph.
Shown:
{"hour": 4, "minute": 37}
